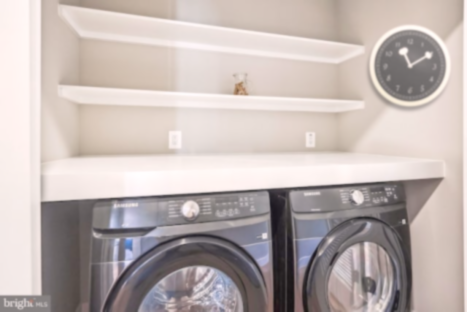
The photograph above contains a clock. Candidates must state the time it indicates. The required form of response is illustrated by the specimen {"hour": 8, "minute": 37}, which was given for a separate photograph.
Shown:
{"hour": 11, "minute": 10}
